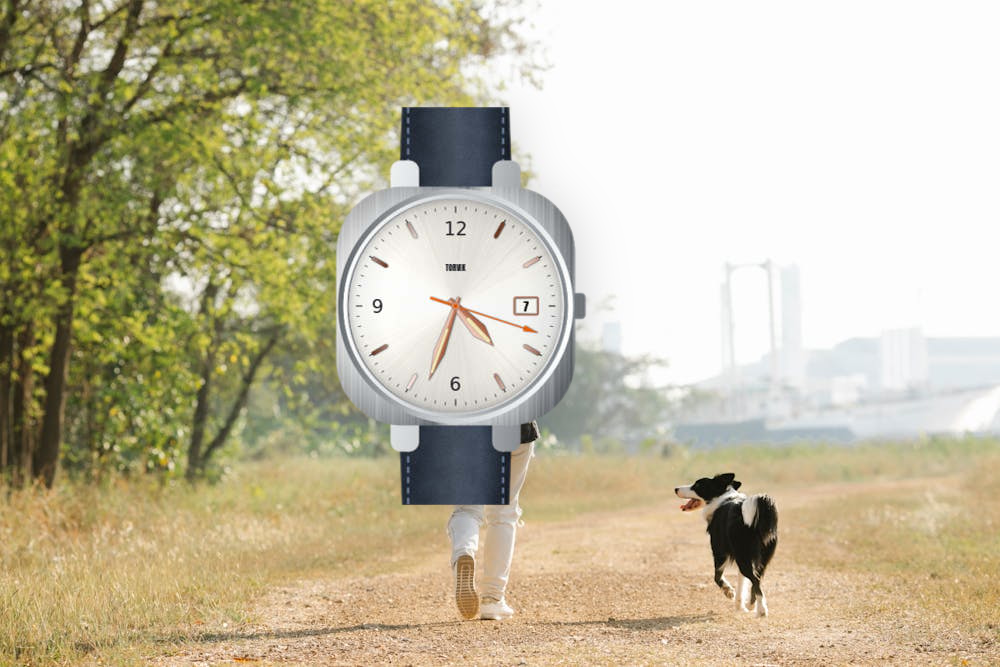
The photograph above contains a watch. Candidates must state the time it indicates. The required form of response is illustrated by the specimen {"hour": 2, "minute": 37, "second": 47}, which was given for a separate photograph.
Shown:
{"hour": 4, "minute": 33, "second": 18}
